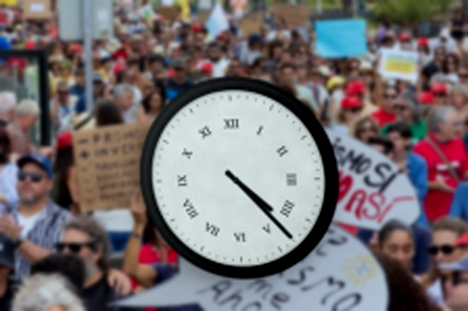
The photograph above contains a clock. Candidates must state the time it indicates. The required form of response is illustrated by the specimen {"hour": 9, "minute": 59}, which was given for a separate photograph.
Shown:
{"hour": 4, "minute": 23}
